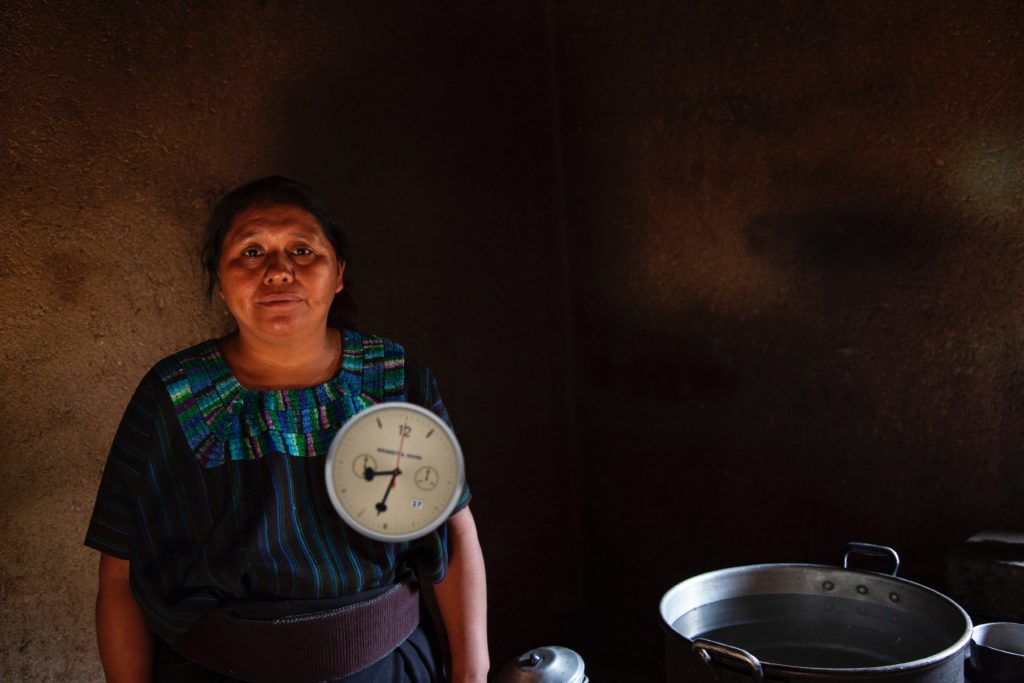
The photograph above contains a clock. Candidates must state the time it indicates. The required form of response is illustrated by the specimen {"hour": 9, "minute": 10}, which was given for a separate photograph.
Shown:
{"hour": 8, "minute": 32}
